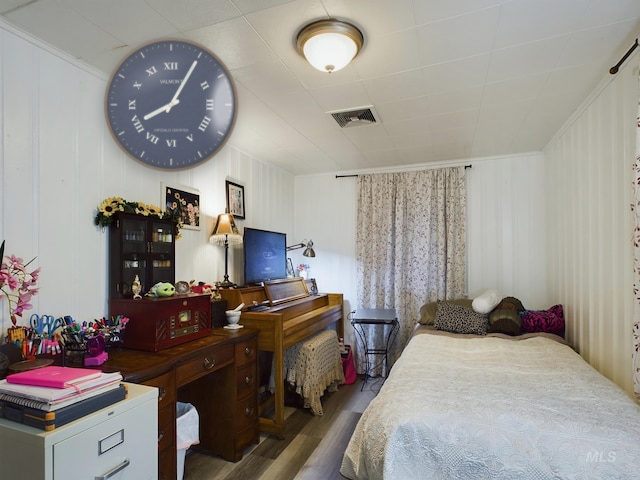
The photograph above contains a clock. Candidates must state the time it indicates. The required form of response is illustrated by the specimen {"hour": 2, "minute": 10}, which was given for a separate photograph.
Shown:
{"hour": 8, "minute": 5}
